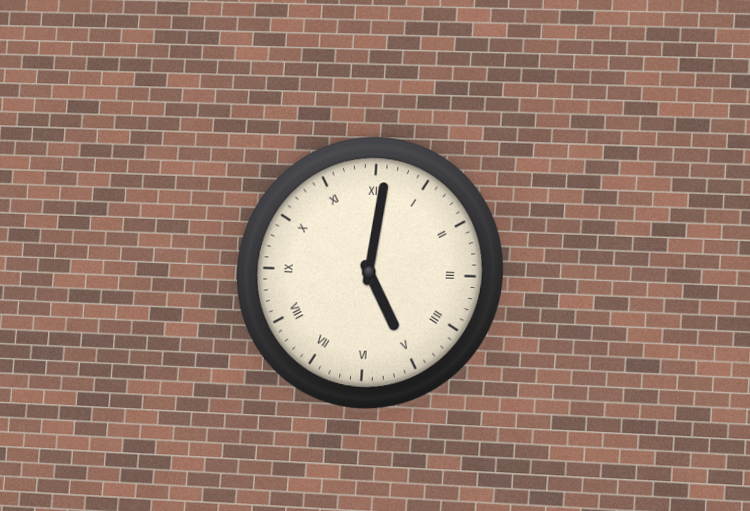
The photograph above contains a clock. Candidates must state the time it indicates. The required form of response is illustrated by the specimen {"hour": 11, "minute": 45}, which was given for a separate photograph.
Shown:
{"hour": 5, "minute": 1}
